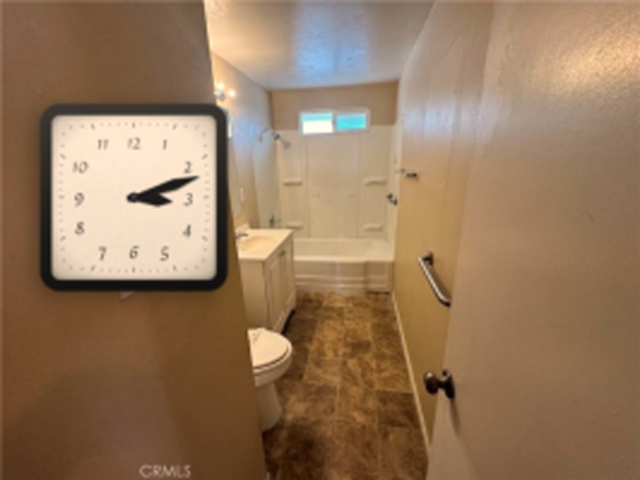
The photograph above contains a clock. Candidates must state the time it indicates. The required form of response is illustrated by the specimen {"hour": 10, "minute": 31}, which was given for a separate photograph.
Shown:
{"hour": 3, "minute": 12}
